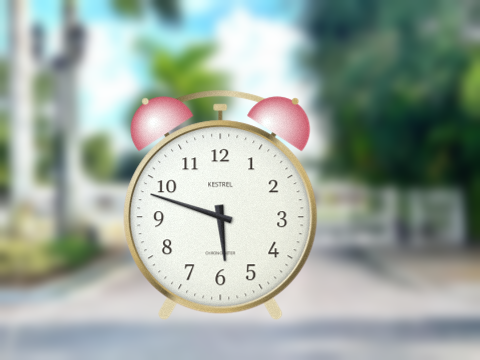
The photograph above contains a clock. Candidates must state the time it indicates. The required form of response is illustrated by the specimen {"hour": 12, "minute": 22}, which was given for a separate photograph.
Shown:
{"hour": 5, "minute": 48}
